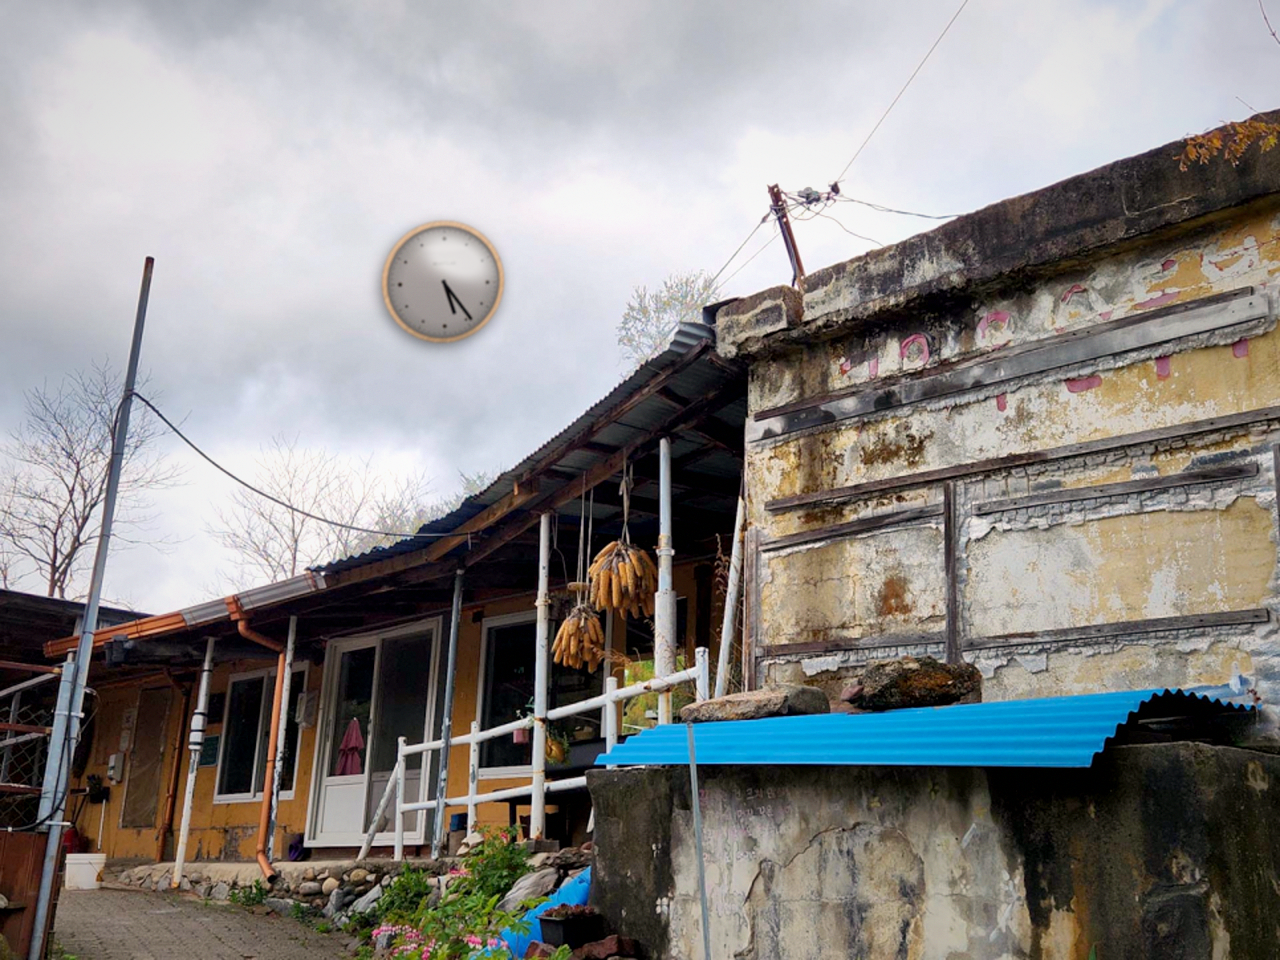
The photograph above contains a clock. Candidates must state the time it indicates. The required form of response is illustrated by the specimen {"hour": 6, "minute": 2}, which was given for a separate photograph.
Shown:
{"hour": 5, "minute": 24}
